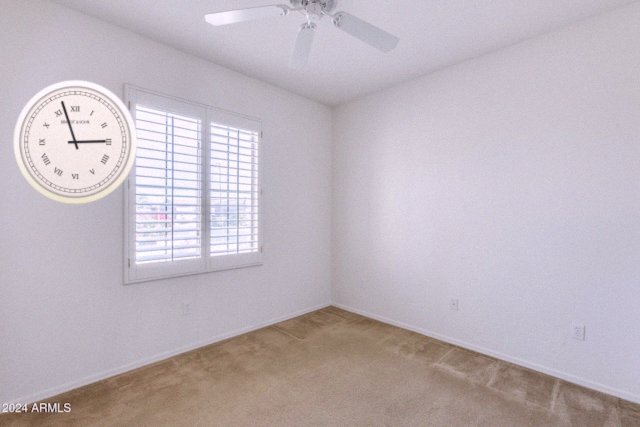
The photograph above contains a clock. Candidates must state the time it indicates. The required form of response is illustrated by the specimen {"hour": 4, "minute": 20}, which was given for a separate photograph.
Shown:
{"hour": 2, "minute": 57}
